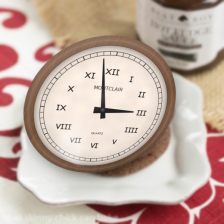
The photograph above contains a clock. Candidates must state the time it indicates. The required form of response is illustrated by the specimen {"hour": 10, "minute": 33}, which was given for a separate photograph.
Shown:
{"hour": 2, "minute": 58}
